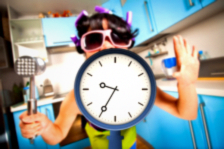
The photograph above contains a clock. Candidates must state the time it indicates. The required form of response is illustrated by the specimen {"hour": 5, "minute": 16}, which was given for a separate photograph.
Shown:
{"hour": 9, "minute": 35}
